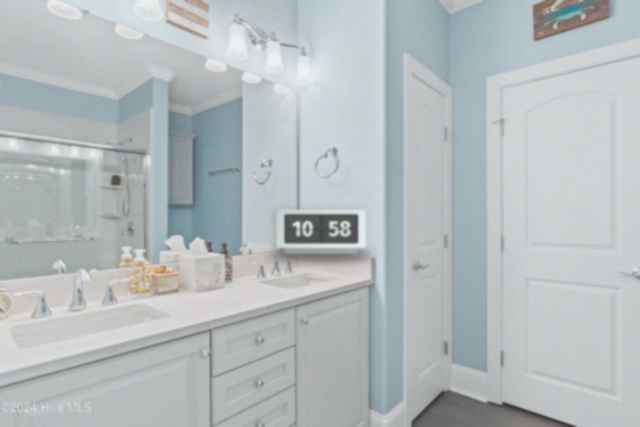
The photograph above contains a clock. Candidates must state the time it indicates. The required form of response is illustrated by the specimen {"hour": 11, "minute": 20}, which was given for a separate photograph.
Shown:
{"hour": 10, "minute": 58}
